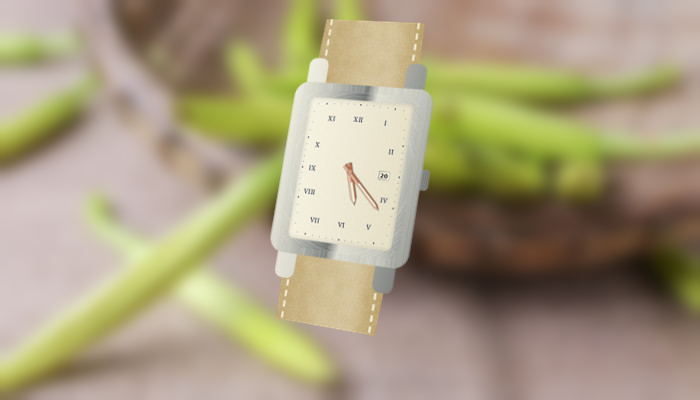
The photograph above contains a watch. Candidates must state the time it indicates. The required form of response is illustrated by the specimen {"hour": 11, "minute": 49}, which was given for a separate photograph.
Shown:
{"hour": 5, "minute": 22}
